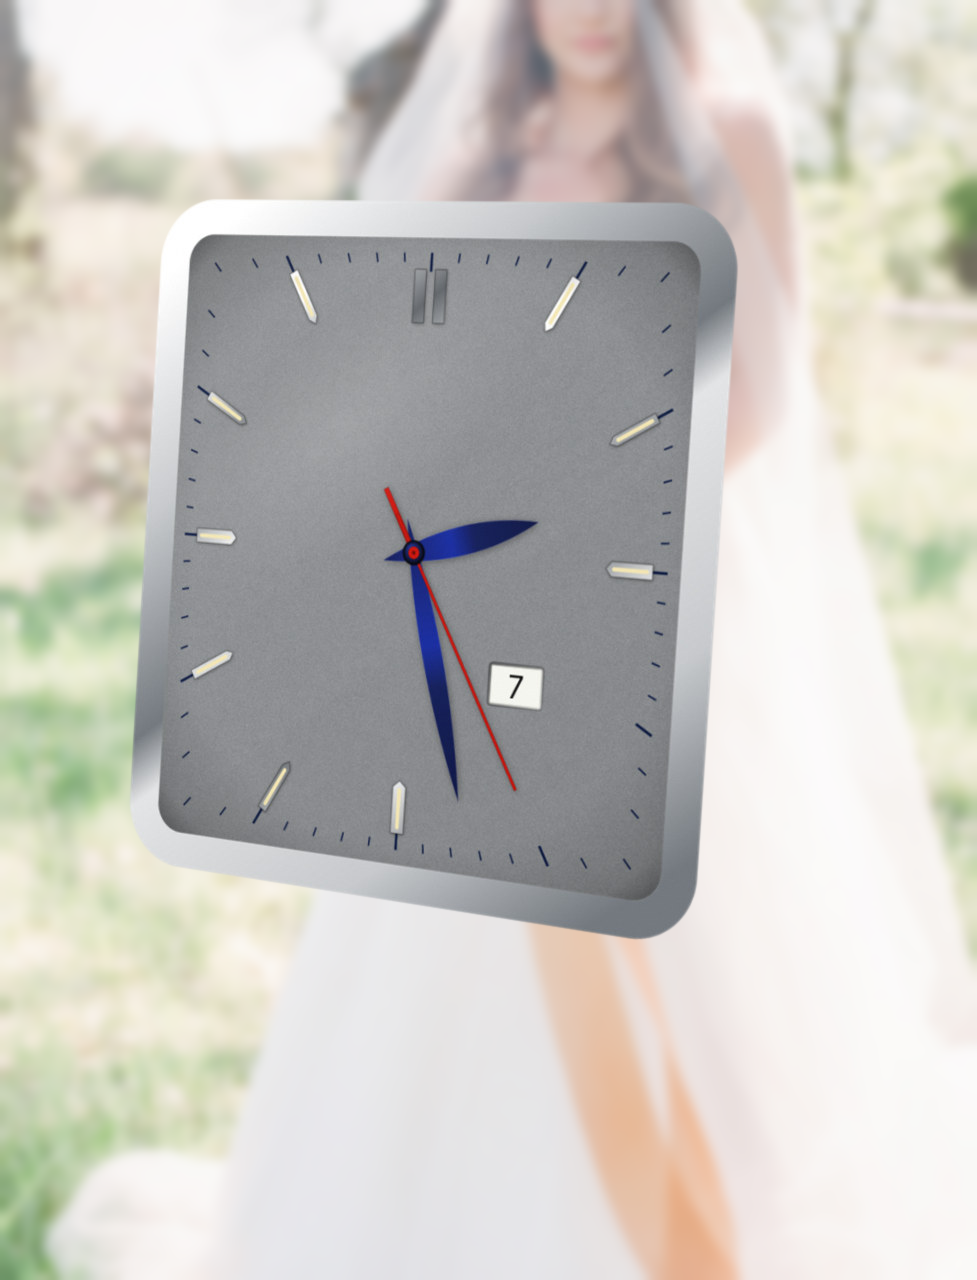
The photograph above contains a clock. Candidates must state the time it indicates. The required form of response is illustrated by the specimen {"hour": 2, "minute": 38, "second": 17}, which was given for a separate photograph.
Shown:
{"hour": 2, "minute": 27, "second": 25}
